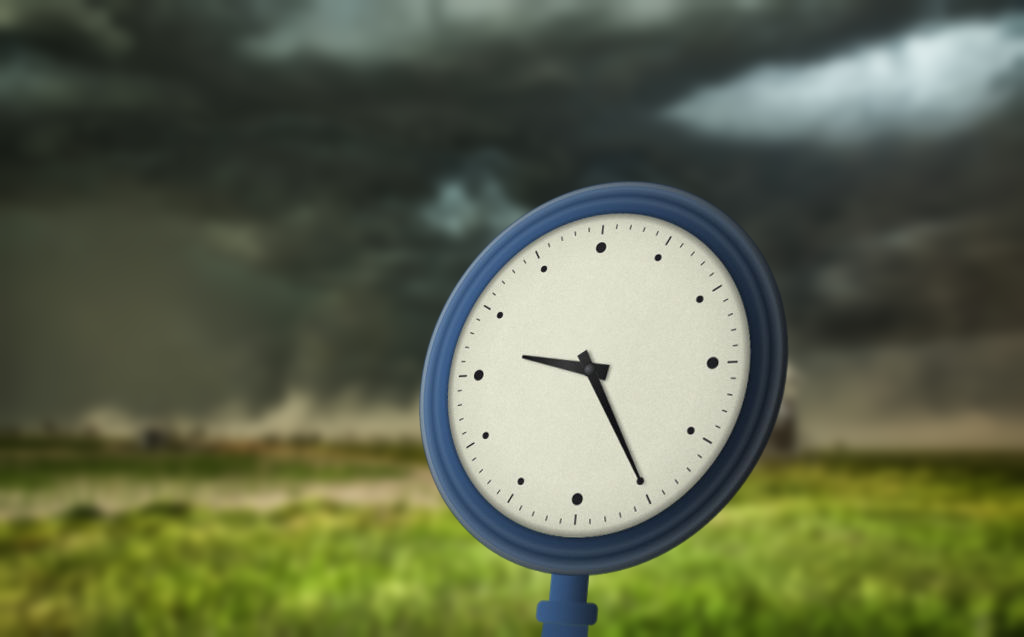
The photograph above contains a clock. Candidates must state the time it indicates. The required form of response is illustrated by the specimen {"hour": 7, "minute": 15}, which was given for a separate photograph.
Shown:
{"hour": 9, "minute": 25}
